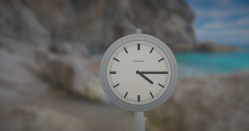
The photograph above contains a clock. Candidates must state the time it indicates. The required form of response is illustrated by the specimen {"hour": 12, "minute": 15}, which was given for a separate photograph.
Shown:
{"hour": 4, "minute": 15}
